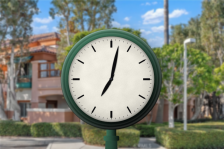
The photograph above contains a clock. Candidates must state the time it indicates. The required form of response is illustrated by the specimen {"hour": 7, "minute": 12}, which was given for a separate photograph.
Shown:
{"hour": 7, "minute": 2}
